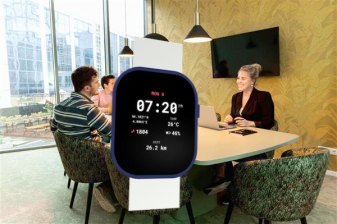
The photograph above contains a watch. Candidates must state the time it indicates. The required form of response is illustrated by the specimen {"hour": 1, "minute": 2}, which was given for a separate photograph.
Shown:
{"hour": 7, "minute": 20}
